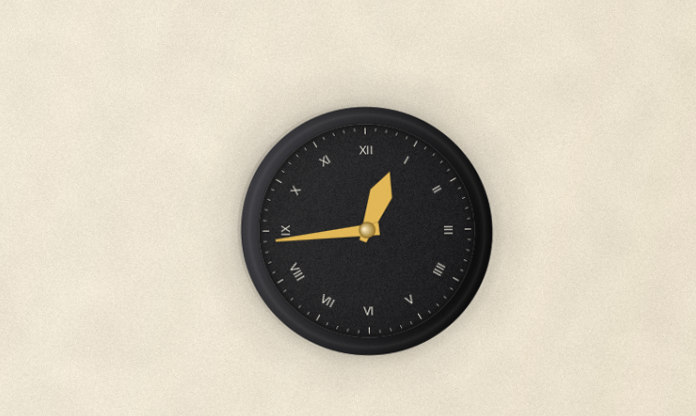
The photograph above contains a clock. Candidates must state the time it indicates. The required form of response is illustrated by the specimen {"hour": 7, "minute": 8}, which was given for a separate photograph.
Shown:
{"hour": 12, "minute": 44}
